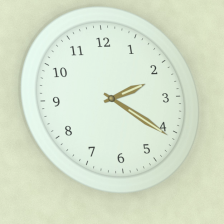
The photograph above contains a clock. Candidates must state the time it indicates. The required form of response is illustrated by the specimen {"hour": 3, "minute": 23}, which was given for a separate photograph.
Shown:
{"hour": 2, "minute": 21}
